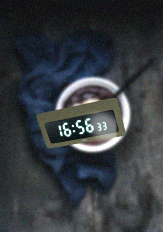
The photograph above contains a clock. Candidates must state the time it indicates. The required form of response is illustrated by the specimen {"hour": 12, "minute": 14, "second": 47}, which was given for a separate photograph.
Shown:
{"hour": 16, "minute": 56, "second": 33}
